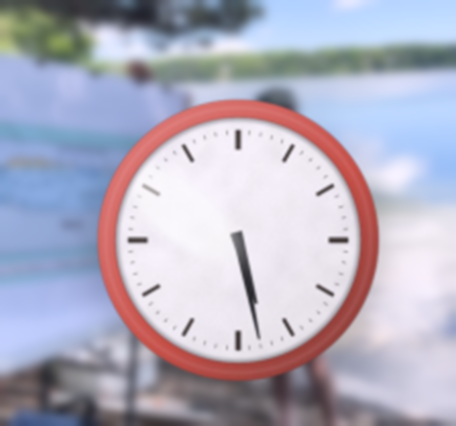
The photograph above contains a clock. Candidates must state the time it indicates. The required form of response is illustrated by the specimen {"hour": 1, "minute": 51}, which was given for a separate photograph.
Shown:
{"hour": 5, "minute": 28}
